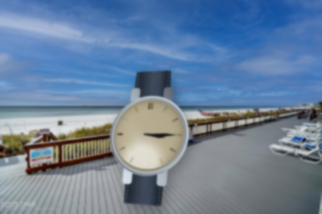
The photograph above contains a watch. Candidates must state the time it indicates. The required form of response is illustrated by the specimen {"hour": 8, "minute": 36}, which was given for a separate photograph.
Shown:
{"hour": 3, "minute": 15}
